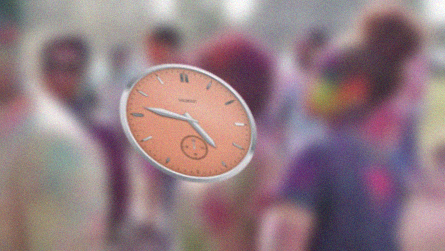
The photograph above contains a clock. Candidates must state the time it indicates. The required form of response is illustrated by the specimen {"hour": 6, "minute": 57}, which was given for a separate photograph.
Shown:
{"hour": 4, "minute": 47}
